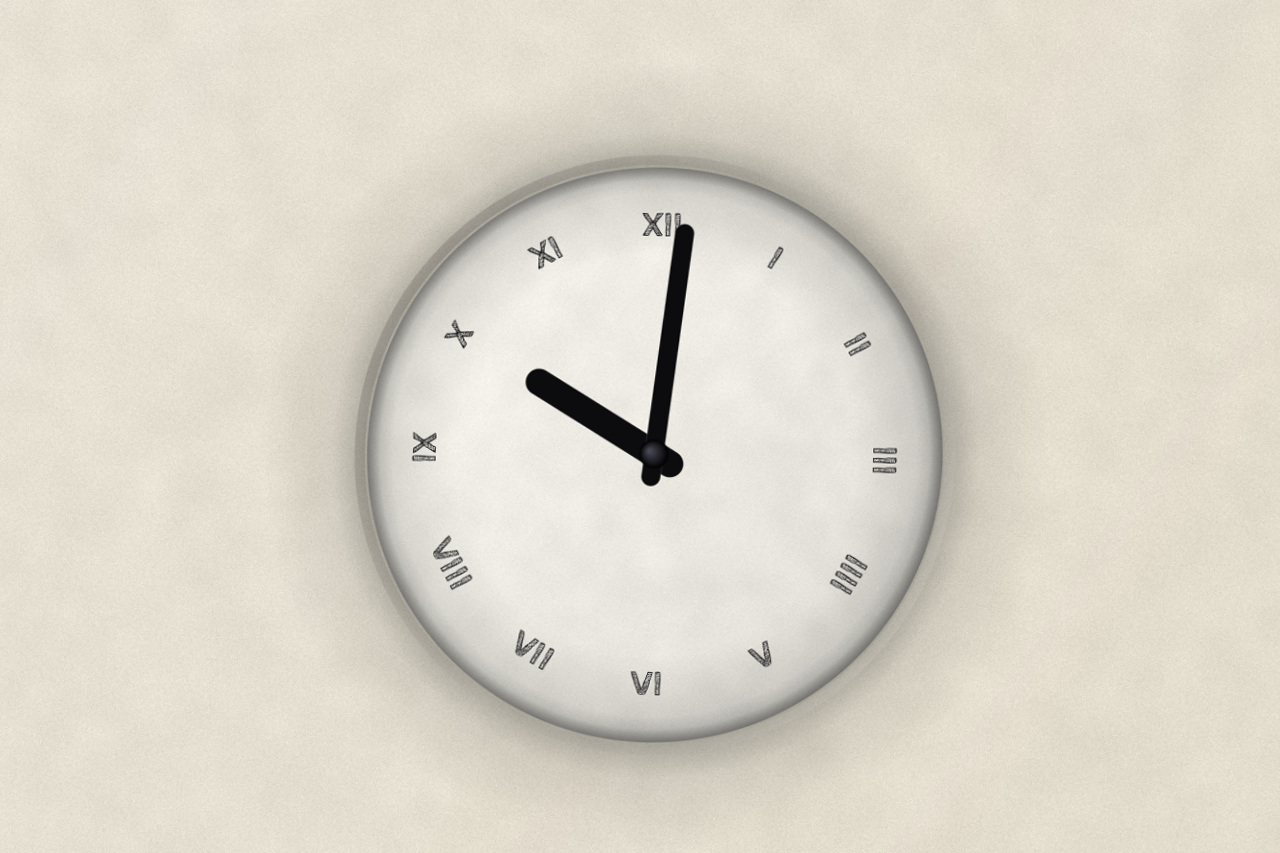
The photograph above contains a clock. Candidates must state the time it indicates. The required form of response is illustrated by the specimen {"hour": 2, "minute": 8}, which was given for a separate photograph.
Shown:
{"hour": 10, "minute": 1}
